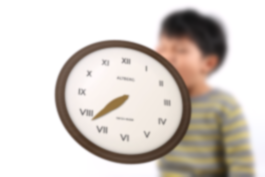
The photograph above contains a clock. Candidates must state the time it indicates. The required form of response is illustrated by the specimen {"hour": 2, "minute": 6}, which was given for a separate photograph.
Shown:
{"hour": 7, "minute": 38}
